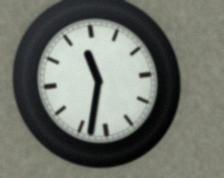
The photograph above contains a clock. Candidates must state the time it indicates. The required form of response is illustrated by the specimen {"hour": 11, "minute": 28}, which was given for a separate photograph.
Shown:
{"hour": 11, "minute": 33}
